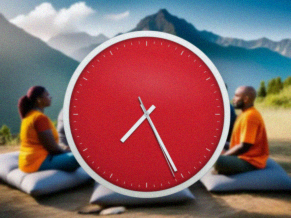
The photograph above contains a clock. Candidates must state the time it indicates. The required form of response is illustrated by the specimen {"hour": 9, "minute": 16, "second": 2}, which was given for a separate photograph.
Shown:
{"hour": 7, "minute": 25, "second": 26}
